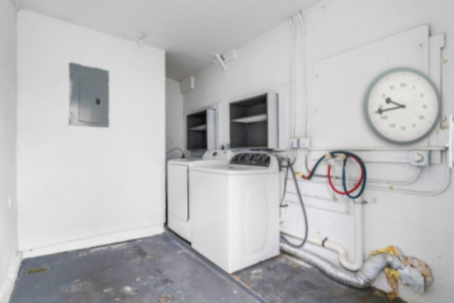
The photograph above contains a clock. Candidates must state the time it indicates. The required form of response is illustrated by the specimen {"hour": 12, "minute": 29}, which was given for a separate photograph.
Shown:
{"hour": 9, "minute": 43}
